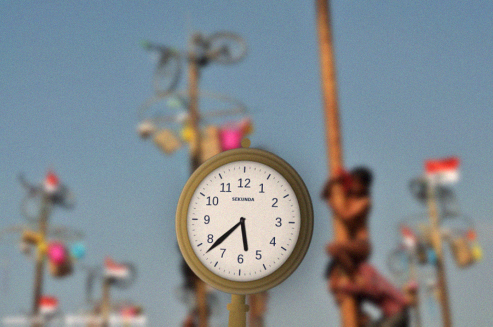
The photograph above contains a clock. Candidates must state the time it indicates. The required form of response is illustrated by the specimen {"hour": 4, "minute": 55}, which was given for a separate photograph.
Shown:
{"hour": 5, "minute": 38}
